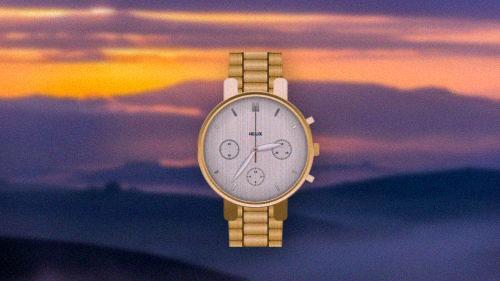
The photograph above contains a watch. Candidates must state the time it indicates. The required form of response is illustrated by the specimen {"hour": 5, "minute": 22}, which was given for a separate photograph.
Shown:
{"hour": 2, "minute": 36}
